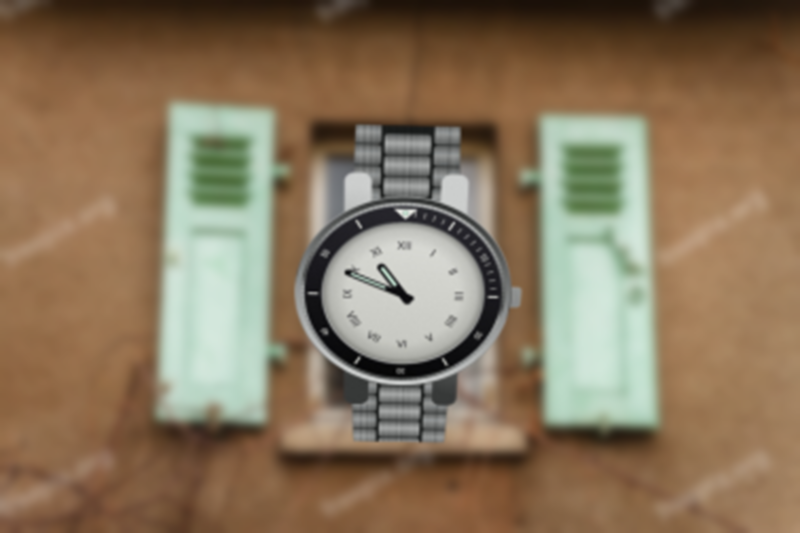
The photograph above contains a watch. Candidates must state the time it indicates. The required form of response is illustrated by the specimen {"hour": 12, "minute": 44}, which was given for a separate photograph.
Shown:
{"hour": 10, "minute": 49}
